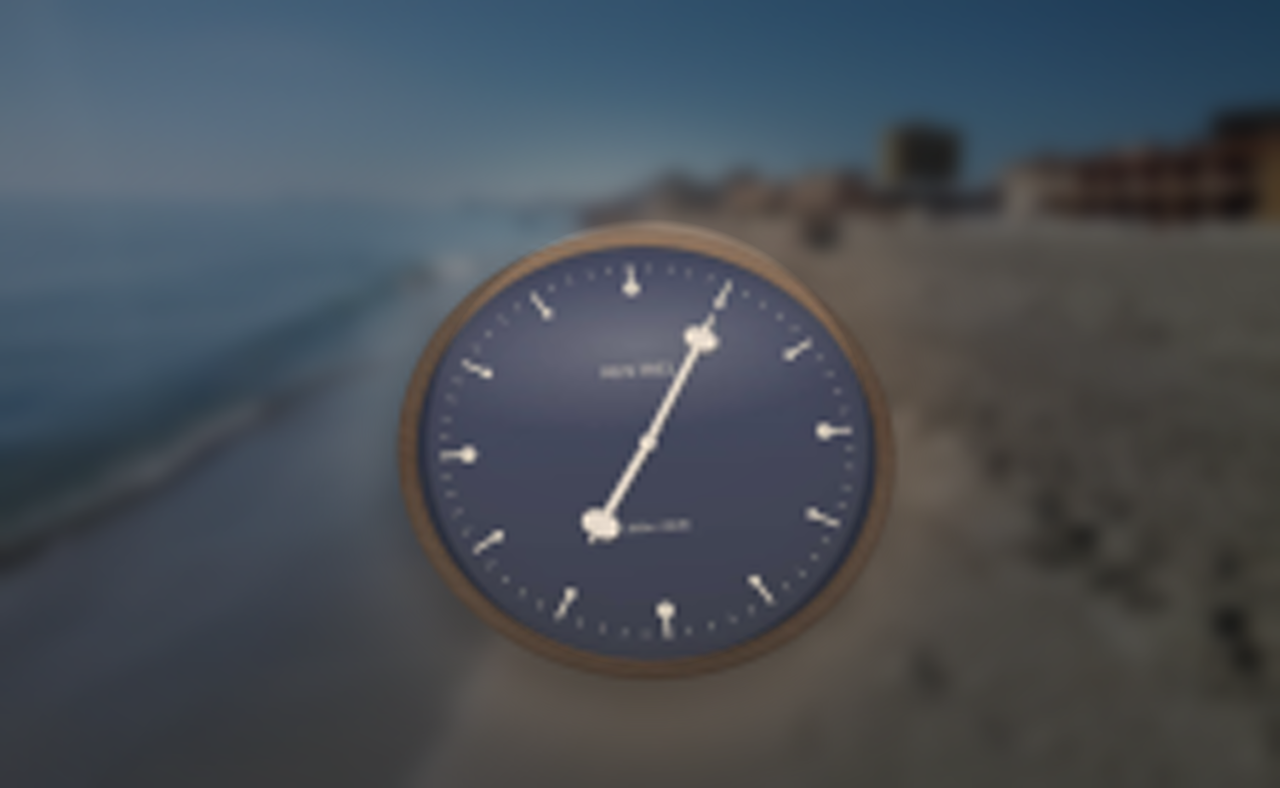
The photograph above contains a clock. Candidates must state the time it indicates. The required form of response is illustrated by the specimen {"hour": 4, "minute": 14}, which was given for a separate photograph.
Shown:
{"hour": 7, "minute": 5}
